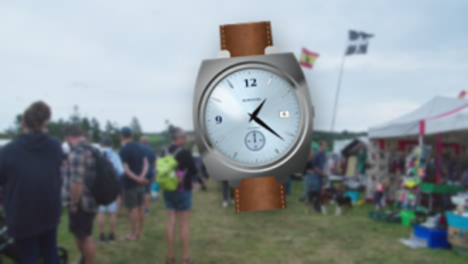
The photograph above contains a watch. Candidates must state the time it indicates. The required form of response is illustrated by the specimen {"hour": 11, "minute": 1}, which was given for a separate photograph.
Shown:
{"hour": 1, "minute": 22}
